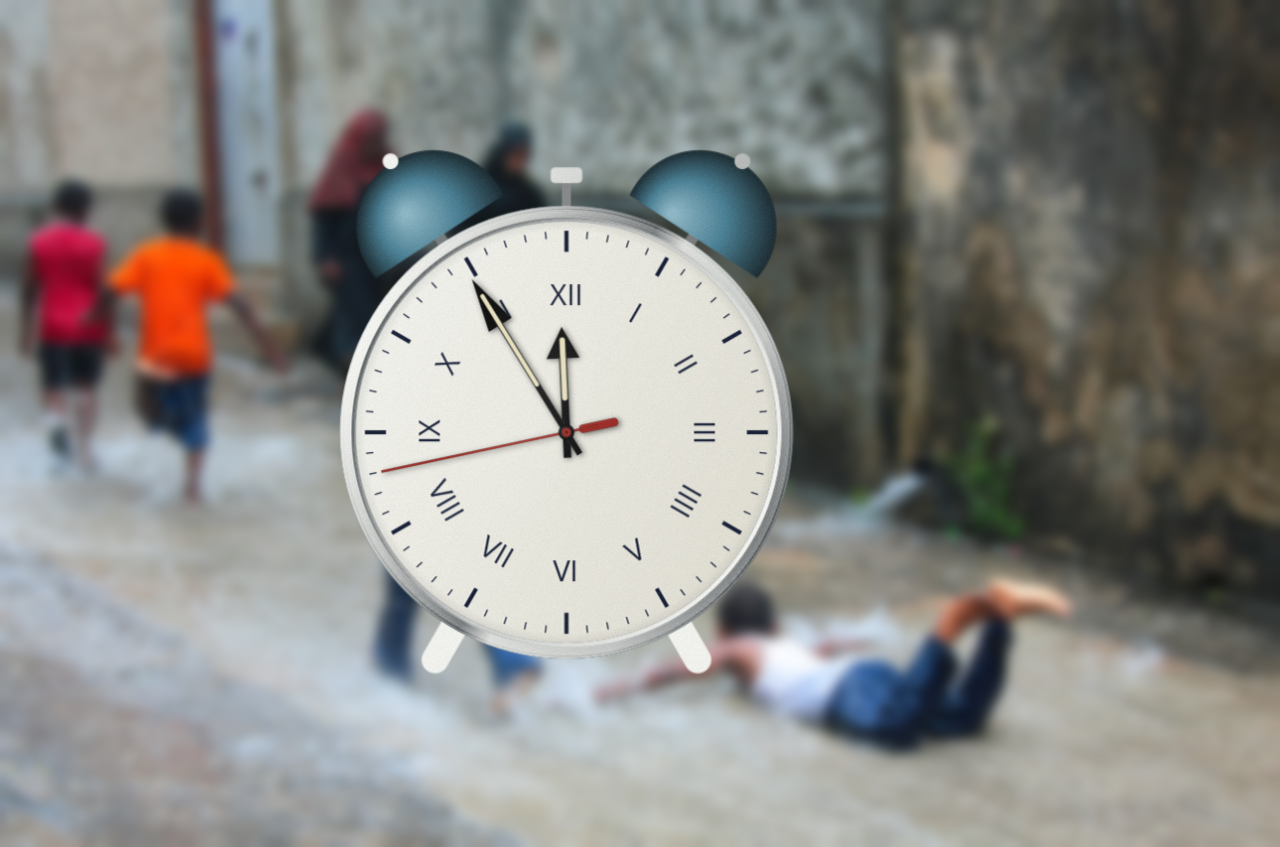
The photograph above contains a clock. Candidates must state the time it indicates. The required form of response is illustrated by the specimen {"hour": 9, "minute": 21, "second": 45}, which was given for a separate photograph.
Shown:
{"hour": 11, "minute": 54, "second": 43}
